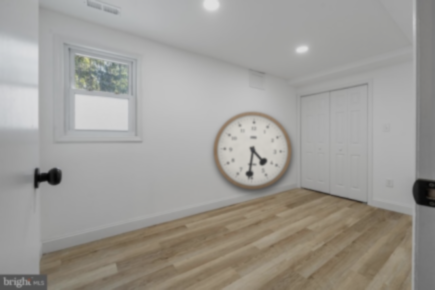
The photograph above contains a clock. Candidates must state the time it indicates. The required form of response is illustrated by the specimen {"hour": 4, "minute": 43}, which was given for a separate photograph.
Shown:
{"hour": 4, "minute": 31}
